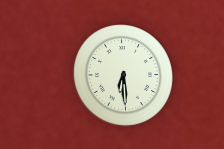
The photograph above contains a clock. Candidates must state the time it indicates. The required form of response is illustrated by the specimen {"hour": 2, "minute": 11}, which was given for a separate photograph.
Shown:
{"hour": 6, "minute": 30}
